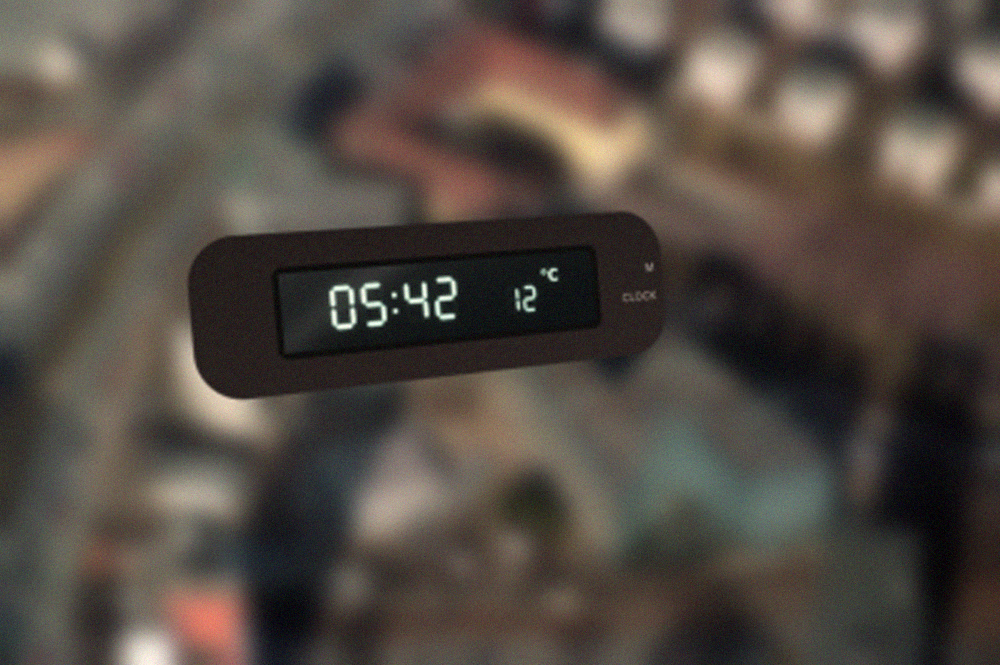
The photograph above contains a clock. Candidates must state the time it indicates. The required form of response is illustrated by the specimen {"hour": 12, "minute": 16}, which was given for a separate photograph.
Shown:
{"hour": 5, "minute": 42}
